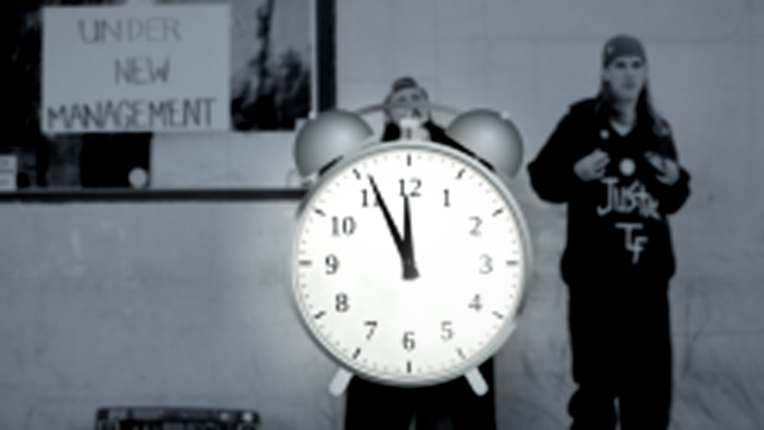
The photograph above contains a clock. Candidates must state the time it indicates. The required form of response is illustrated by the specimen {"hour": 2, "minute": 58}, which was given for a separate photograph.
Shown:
{"hour": 11, "minute": 56}
